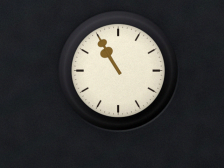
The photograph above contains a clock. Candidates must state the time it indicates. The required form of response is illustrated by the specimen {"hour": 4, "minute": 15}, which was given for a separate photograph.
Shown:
{"hour": 10, "minute": 55}
